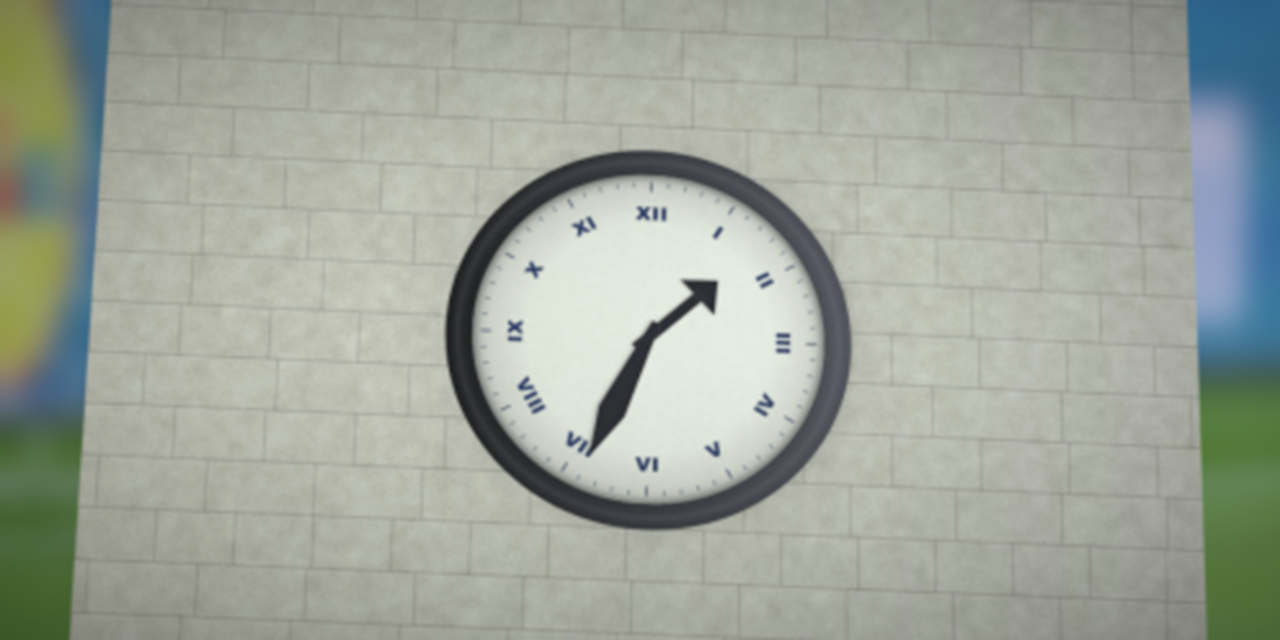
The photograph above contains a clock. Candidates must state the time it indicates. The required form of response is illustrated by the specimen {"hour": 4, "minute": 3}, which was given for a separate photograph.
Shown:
{"hour": 1, "minute": 34}
